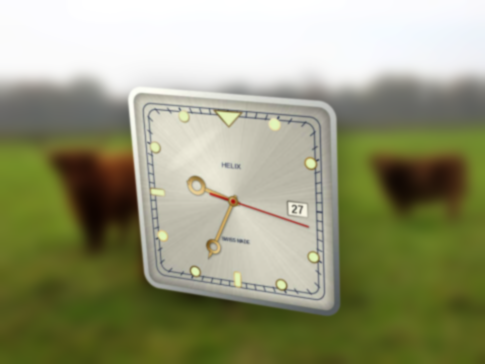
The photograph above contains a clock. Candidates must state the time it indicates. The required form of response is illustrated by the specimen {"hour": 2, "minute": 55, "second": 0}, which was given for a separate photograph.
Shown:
{"hour": 9, "minute": 34, "second": 17}
